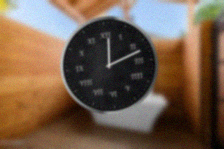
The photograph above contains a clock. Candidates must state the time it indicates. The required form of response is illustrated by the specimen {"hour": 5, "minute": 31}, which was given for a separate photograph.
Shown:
{"hour": 12, "minute": 12}
